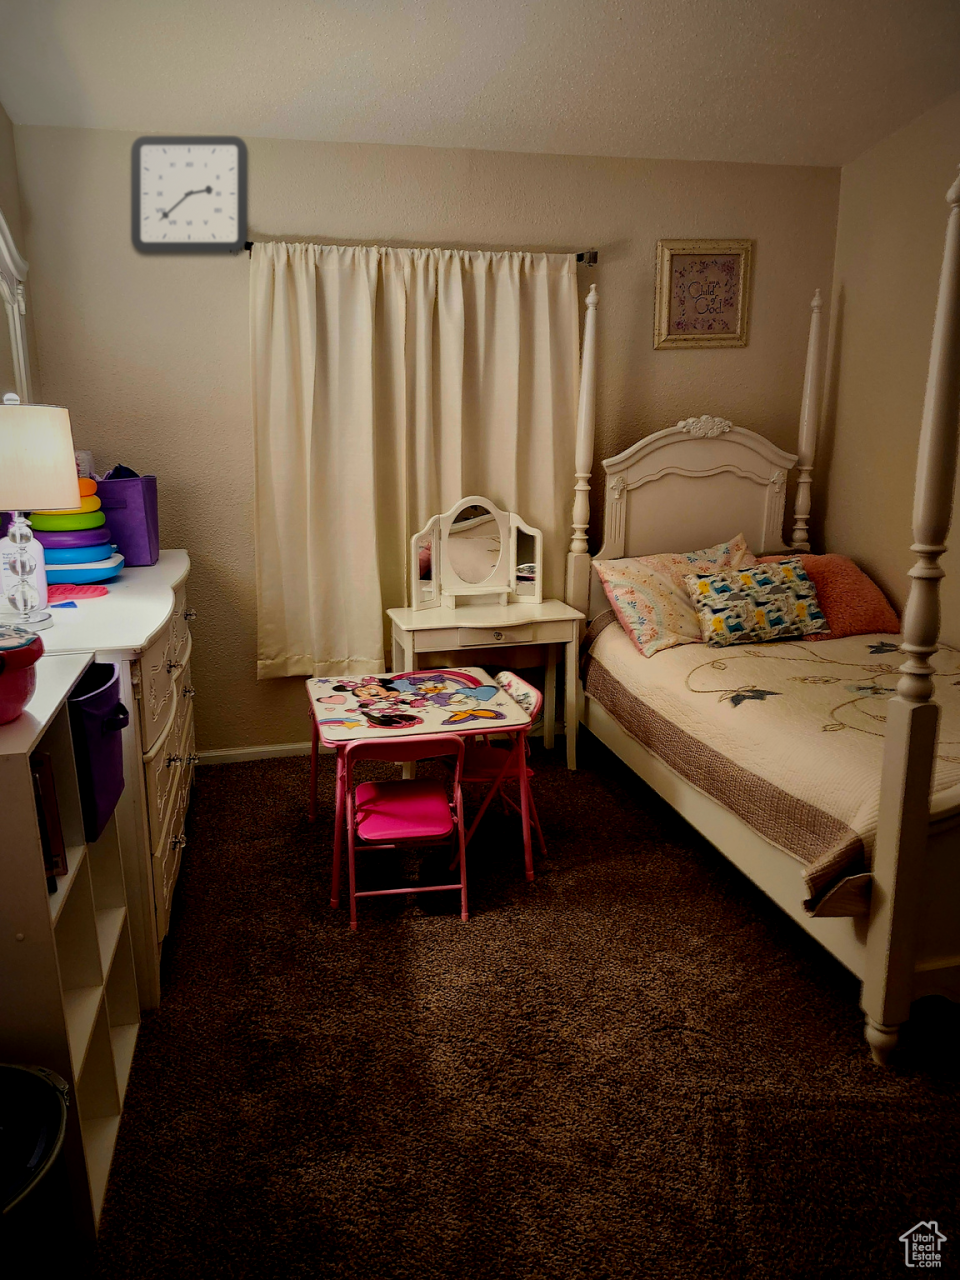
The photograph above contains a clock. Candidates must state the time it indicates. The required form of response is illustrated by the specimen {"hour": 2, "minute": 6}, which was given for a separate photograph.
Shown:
{"hour": 2, "minute": 38}
